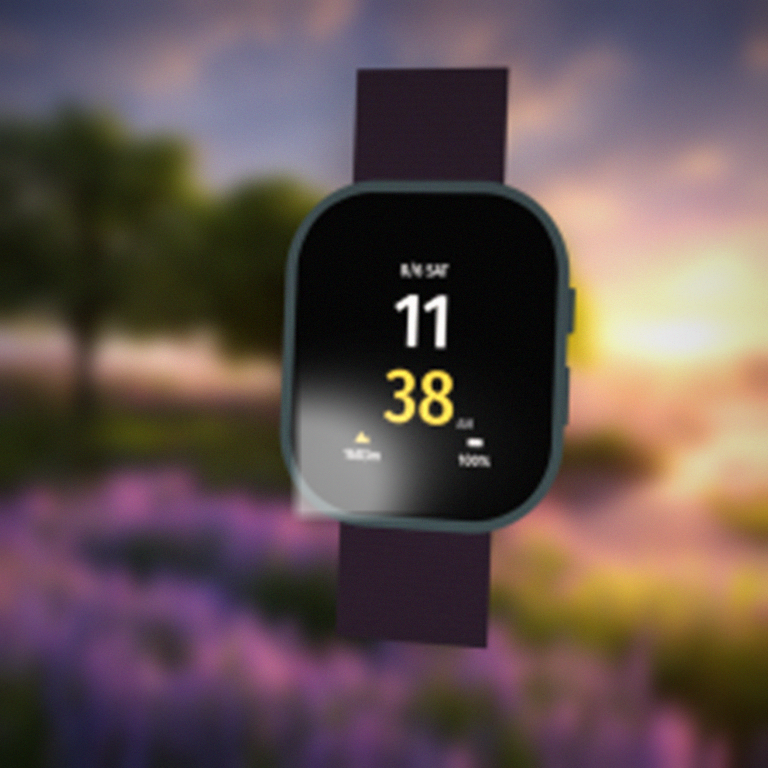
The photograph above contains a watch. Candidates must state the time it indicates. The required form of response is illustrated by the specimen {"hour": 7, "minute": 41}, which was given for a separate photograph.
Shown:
{"hour": 11, "minute": 38}
